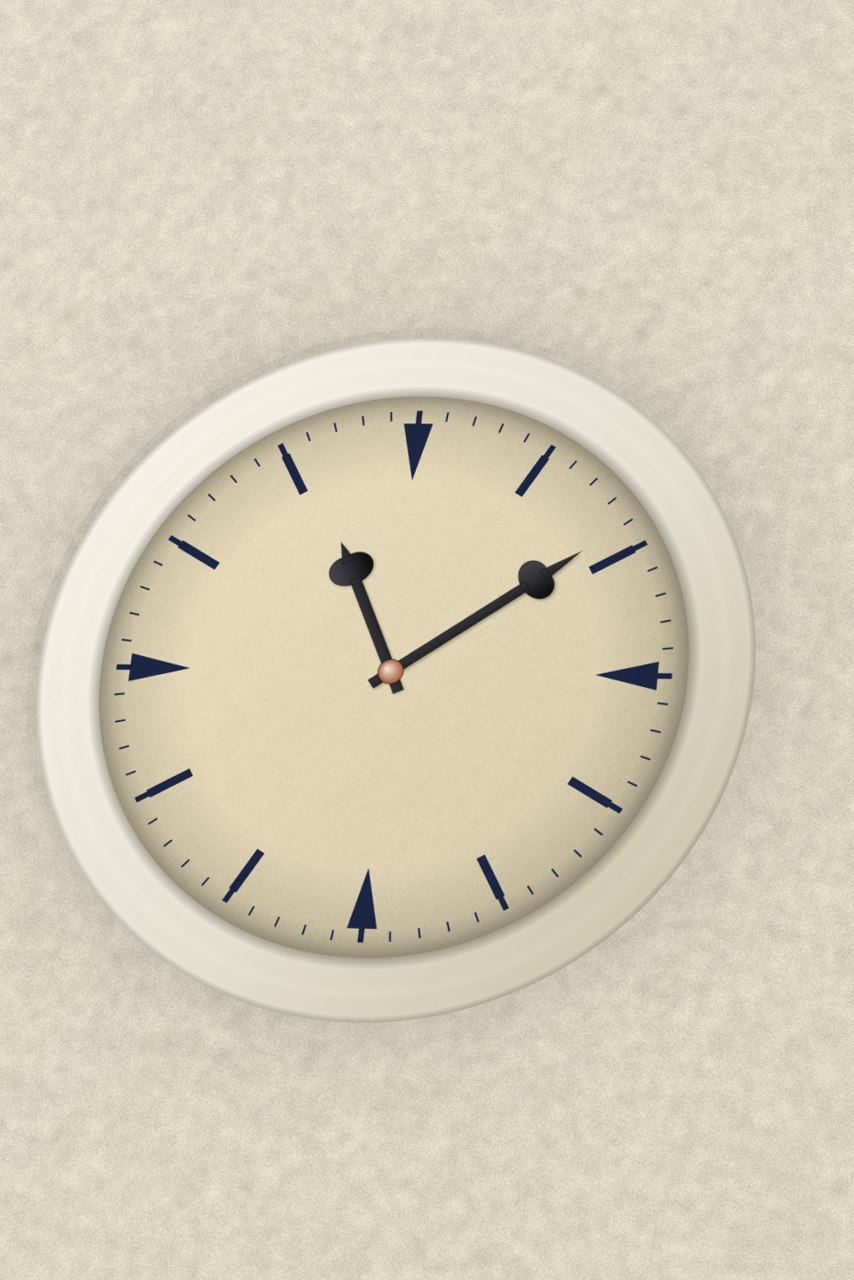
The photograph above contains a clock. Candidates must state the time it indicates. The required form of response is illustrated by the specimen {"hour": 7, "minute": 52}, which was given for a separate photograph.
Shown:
{"hour": 11, "minute": 9}
